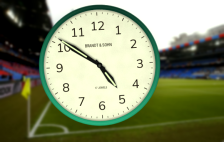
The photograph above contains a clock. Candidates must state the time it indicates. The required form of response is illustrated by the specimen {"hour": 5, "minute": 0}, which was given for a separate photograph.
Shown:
{"hour": 4, "minute": 51}
